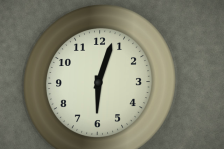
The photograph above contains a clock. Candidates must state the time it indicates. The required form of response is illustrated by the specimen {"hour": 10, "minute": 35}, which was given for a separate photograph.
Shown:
{"hour": 6, "minute": 3}
